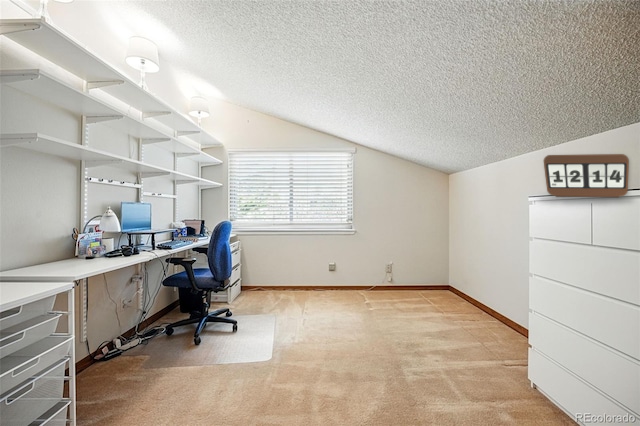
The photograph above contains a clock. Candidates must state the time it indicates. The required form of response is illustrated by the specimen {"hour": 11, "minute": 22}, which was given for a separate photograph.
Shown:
{"hour": 12, "minute": 14}
